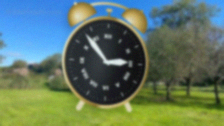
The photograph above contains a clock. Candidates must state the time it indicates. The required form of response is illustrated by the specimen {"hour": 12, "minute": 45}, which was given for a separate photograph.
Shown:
{"hour": 2, "minute": 53}
